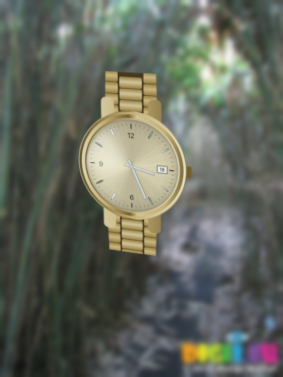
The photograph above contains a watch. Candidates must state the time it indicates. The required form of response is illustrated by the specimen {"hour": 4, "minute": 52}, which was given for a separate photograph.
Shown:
{"hour": 3, "minute": 26}
